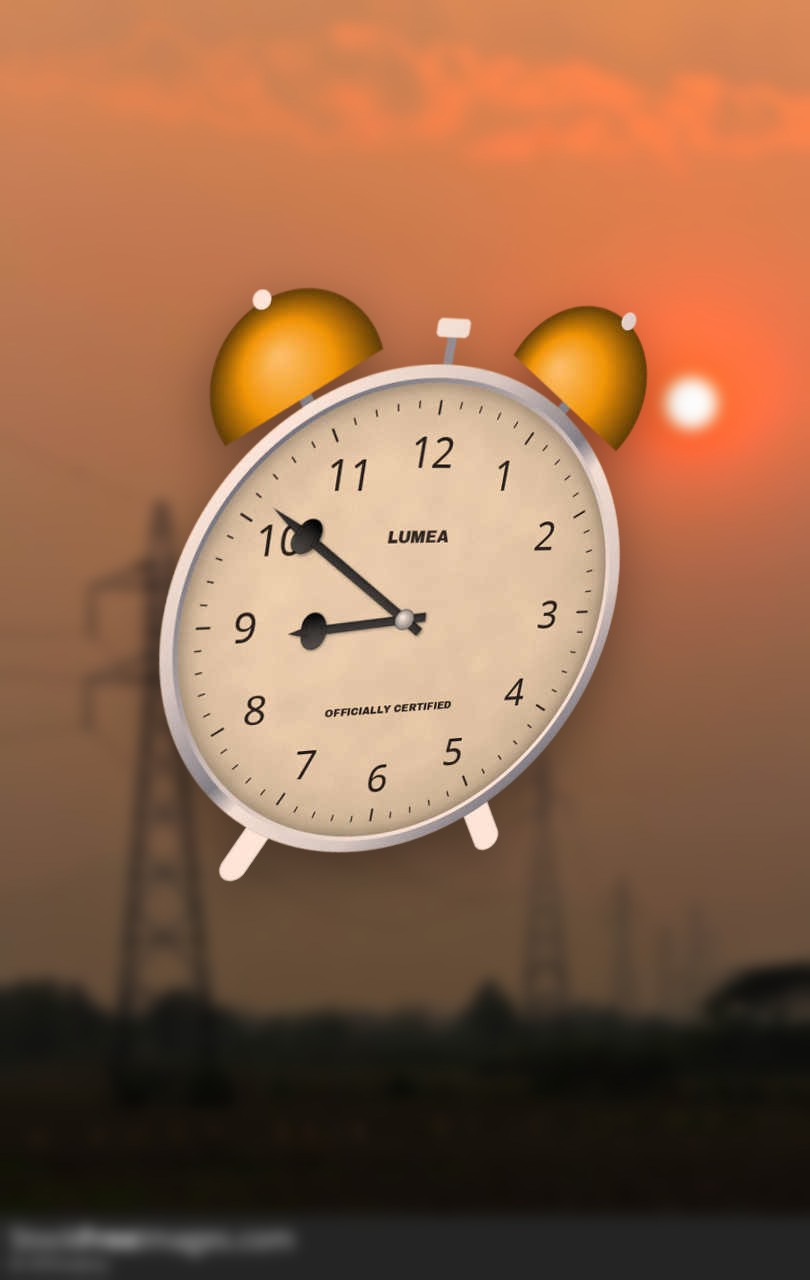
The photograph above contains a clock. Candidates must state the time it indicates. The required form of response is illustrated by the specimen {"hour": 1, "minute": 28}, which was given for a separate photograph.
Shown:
{"hour": 8, "minute": 51}
